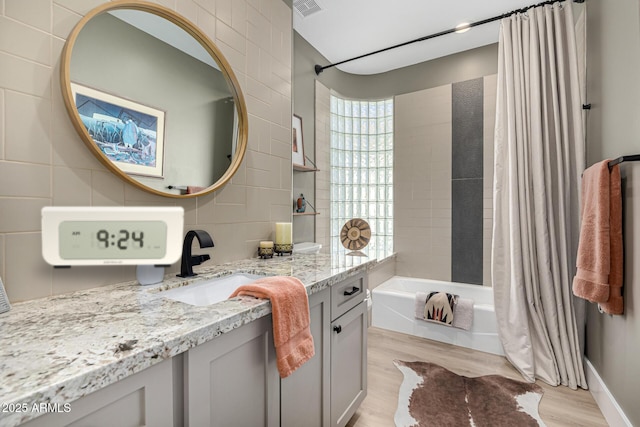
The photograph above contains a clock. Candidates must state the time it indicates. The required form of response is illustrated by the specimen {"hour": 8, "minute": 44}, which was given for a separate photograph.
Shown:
{"hour": 9, "minute": 24}
